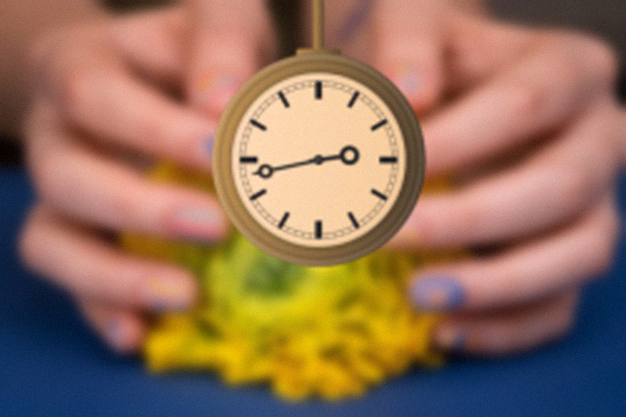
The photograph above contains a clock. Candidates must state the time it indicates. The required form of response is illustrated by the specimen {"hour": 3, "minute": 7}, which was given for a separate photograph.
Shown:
{"hour": 2, "minute": 43}
